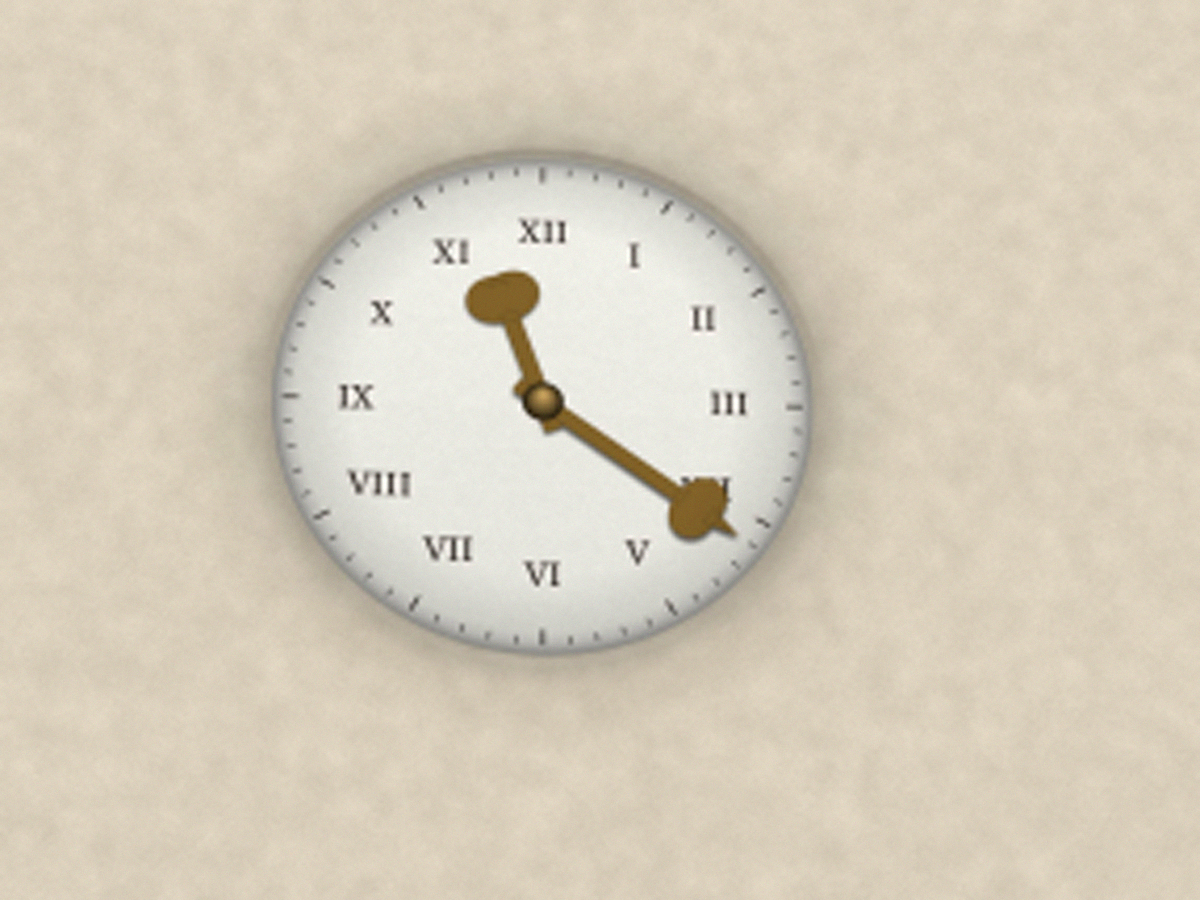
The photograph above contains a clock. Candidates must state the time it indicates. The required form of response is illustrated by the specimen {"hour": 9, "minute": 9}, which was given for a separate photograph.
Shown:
{"hour": 11, "minute": 21}
